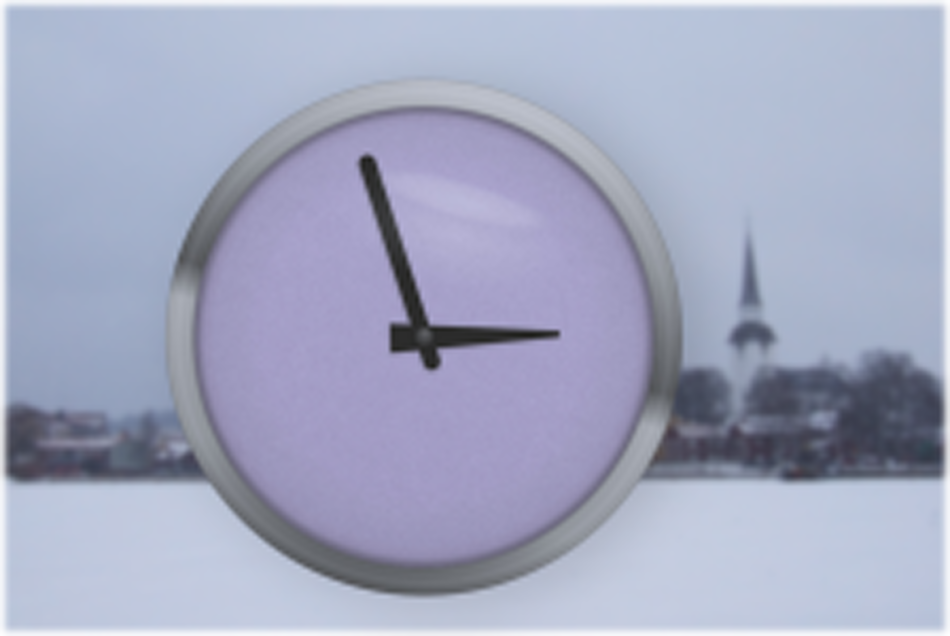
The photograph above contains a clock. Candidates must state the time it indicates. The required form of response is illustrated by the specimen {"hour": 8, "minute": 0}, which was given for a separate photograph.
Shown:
{"hour": 2, "minute": 57}
